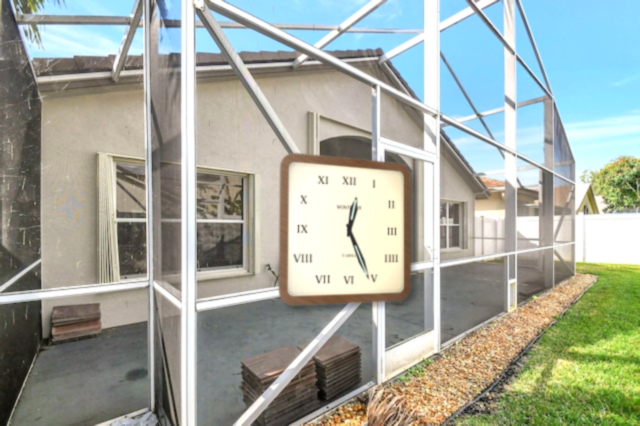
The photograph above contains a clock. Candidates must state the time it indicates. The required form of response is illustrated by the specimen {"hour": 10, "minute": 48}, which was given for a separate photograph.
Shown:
{"hour": 12, "minute": 26}
